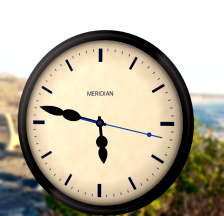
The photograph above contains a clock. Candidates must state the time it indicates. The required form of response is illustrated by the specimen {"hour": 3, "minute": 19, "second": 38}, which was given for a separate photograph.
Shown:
{"hour": 5, "minute": 47, "second": 17}
